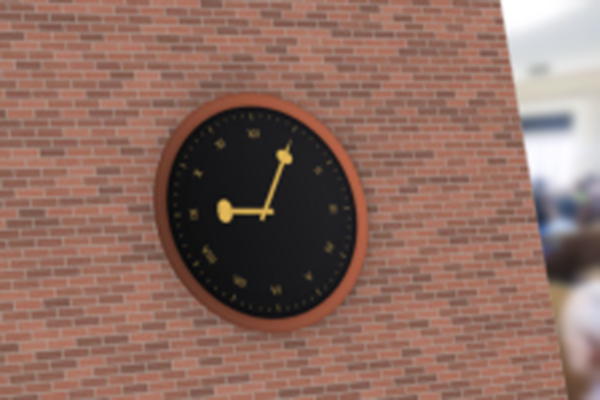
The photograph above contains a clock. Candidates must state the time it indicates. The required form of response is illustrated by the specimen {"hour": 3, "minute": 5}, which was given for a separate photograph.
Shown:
{"hour": 9, "minute": 5}
